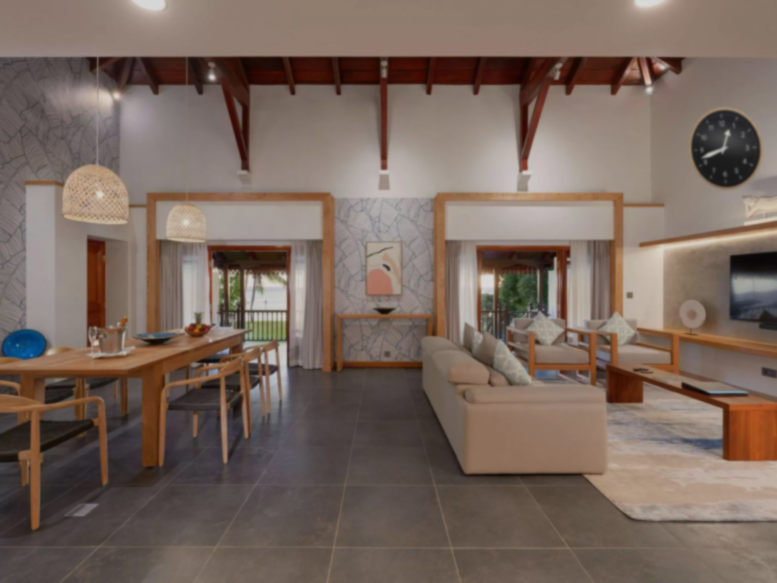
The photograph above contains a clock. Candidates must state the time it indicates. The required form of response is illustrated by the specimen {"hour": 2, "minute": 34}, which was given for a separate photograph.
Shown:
{"hour": 12, "minute": 42}
